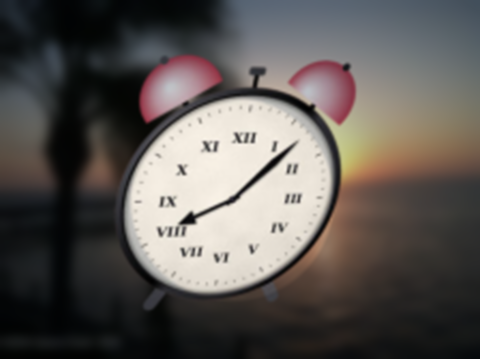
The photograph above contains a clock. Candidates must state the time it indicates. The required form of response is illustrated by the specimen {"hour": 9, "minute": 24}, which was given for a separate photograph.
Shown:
{"hour": 8, "minute": 7}
